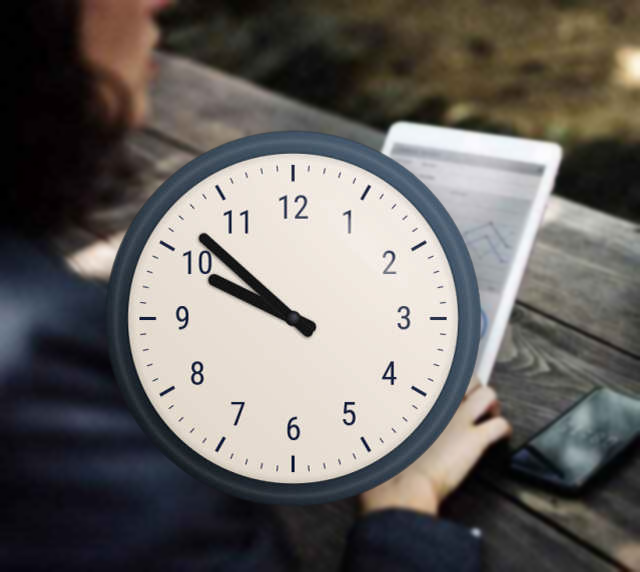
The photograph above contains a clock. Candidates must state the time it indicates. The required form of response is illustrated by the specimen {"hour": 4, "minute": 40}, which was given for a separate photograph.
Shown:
{"hour": 9, "minute": 52}
